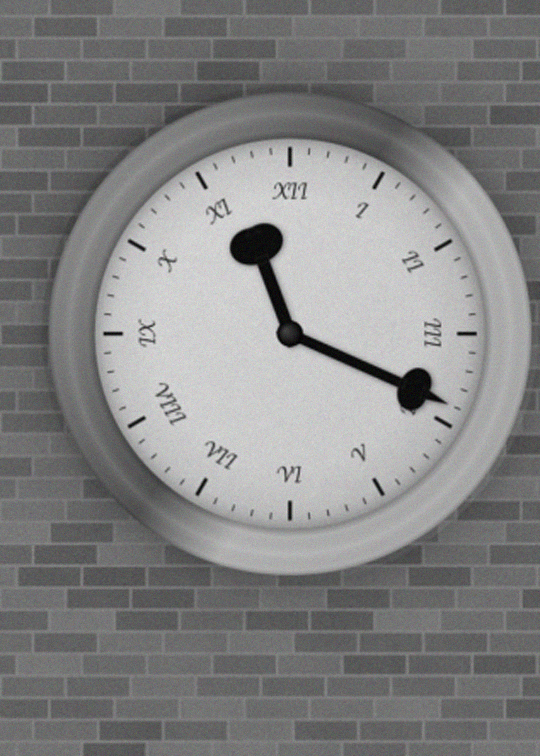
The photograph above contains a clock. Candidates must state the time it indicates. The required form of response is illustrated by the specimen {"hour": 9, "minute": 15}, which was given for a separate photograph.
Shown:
{"hour": 11, "minute": 19}
